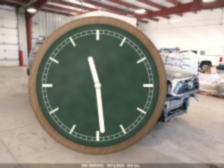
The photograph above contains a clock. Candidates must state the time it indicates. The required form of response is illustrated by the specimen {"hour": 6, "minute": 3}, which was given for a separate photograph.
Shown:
{"hour": 11, "minute": 29}
